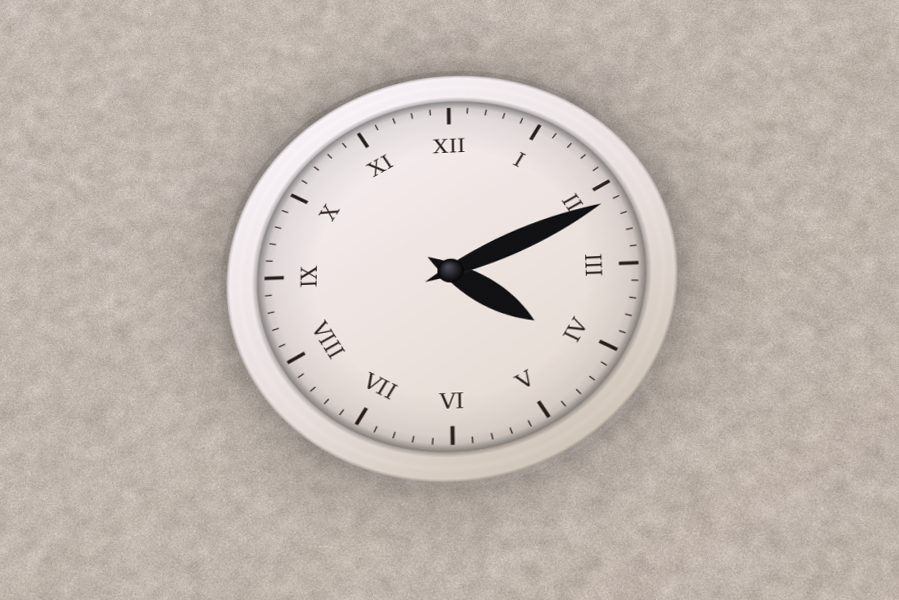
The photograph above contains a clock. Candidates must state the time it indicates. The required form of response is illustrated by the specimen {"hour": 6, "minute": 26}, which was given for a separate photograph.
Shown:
{"hour": 4, "minute": 11}
